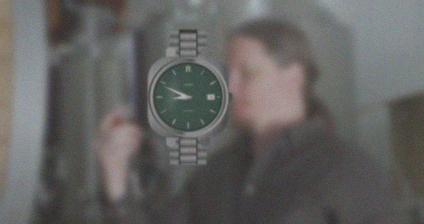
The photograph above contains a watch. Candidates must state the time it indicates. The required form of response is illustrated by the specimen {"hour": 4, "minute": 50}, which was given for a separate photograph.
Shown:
{"hour": 8, "minute": 49}
